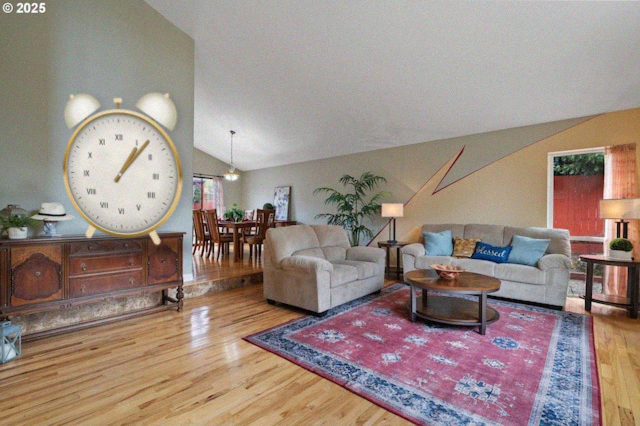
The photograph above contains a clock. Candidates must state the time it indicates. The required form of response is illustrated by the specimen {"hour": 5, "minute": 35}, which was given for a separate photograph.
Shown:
{"hour": 1, "minute": 7}
